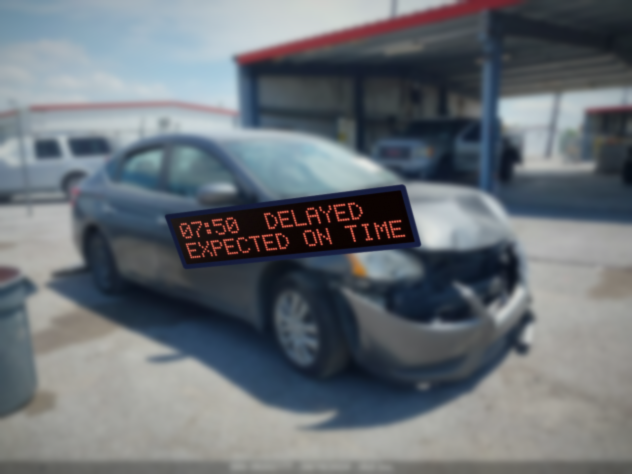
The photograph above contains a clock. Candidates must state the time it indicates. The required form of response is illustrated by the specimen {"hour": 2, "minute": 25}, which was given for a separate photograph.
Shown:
{"hour": 7, "minute": 50}
